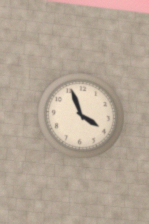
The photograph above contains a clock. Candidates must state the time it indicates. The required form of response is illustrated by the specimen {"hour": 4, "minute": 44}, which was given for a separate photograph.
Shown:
{"hour": 3, "minute": 56}
